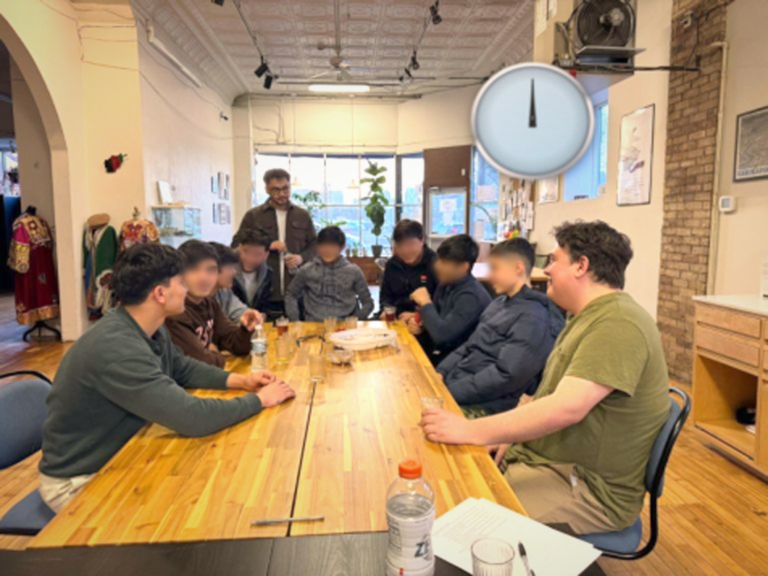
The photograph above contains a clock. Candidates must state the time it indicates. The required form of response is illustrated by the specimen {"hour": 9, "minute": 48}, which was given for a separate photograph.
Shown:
{"hour": 12, "minute": 0}
